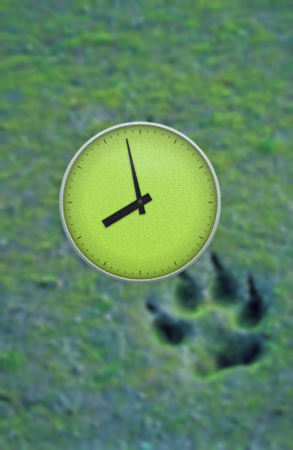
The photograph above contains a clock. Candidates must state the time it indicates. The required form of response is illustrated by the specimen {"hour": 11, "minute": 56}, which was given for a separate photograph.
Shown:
{"hour": 7, "minute": 58}
